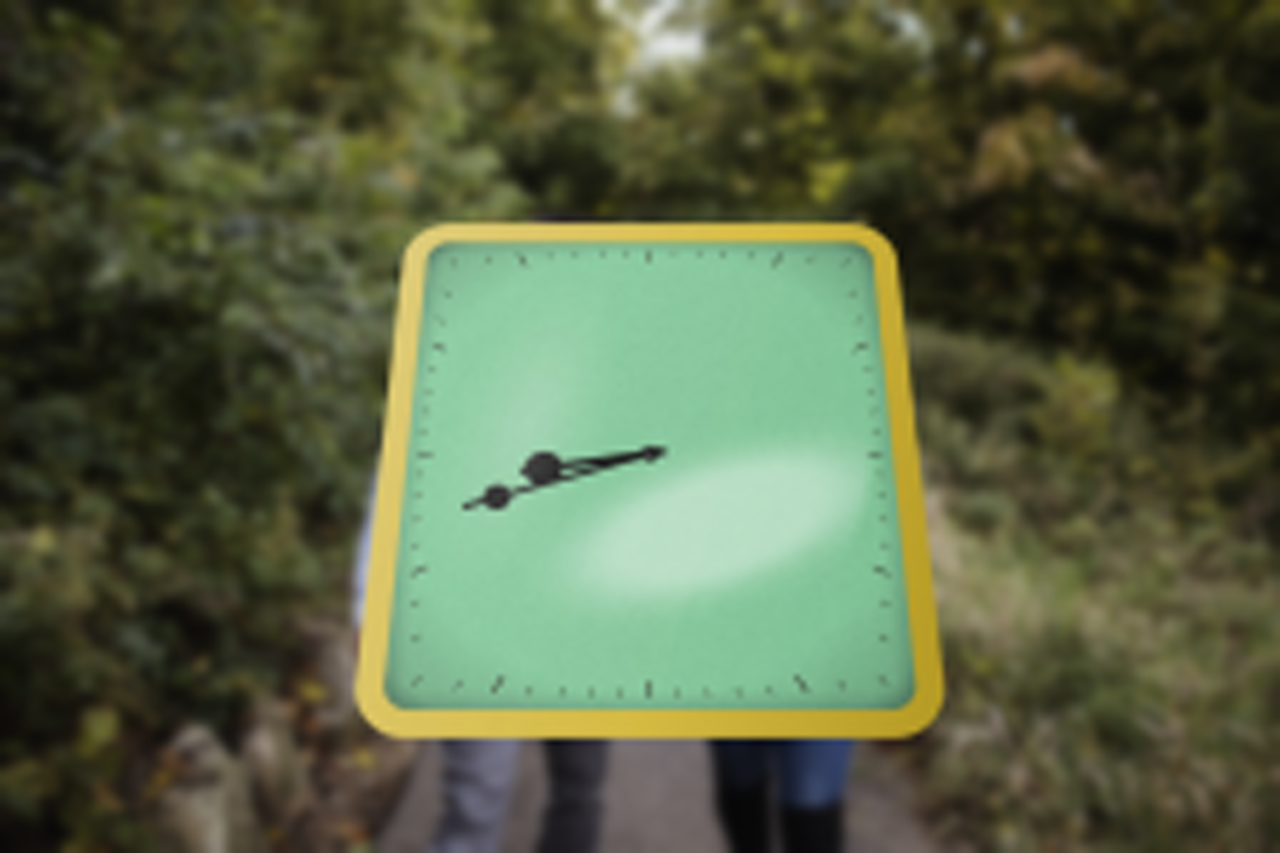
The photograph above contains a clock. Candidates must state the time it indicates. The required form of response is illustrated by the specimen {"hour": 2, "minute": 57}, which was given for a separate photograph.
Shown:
{"hour": 8, "minute": 42}
